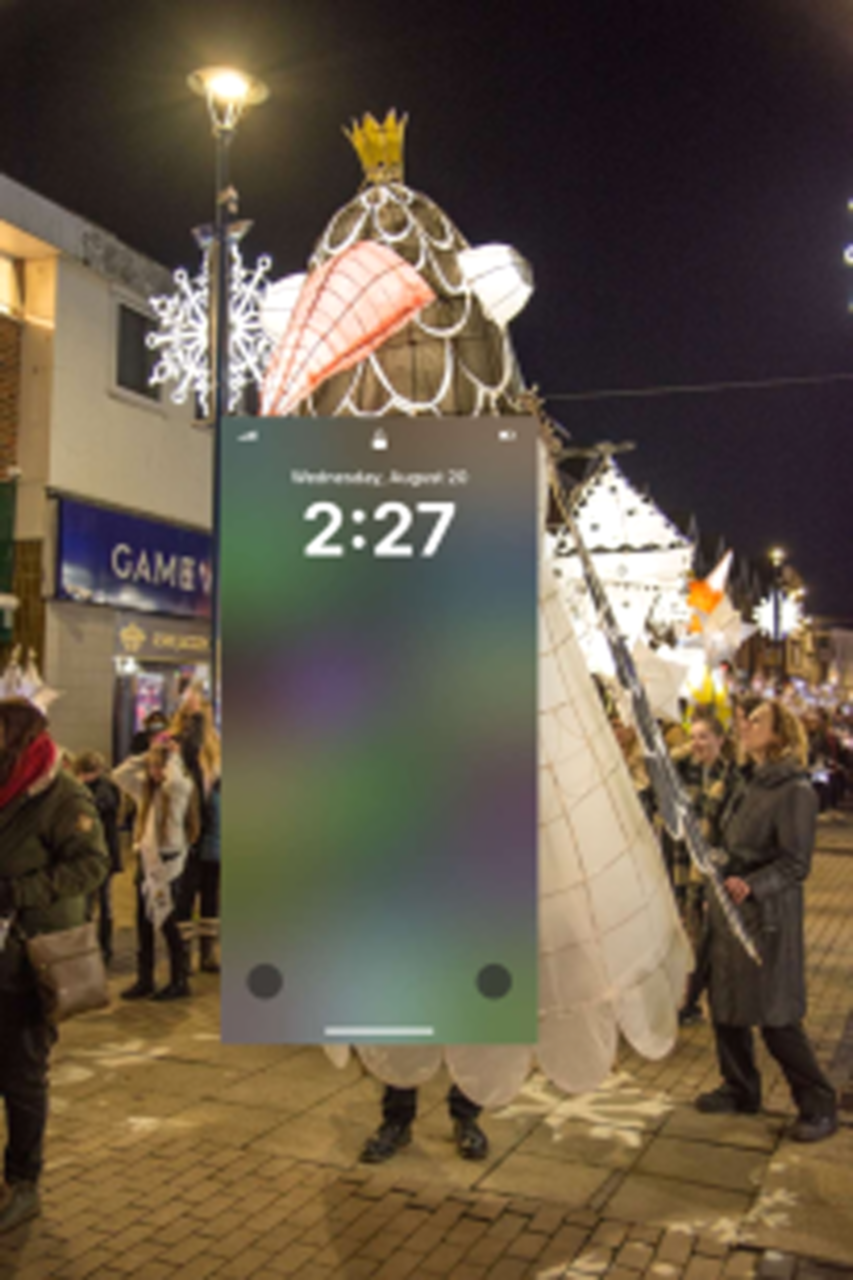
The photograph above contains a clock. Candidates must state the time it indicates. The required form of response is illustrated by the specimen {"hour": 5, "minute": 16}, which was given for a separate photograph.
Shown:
{"hour": 2, "minute": 27}
